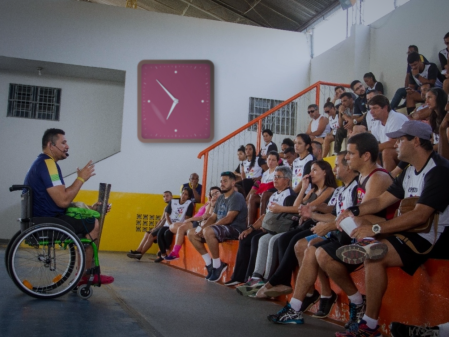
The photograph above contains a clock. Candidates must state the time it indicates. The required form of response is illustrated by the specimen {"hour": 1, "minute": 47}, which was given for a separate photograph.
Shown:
{"hour": 6, "minute": 53}
